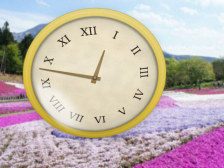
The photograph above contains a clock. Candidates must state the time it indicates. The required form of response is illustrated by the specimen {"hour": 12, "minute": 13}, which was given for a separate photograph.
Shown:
{"hour": 12, "minute": 48}
